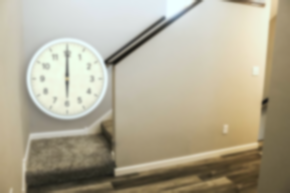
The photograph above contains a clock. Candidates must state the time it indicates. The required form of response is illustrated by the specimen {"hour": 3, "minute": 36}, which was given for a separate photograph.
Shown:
{"hour": 6, "minute": 0}
